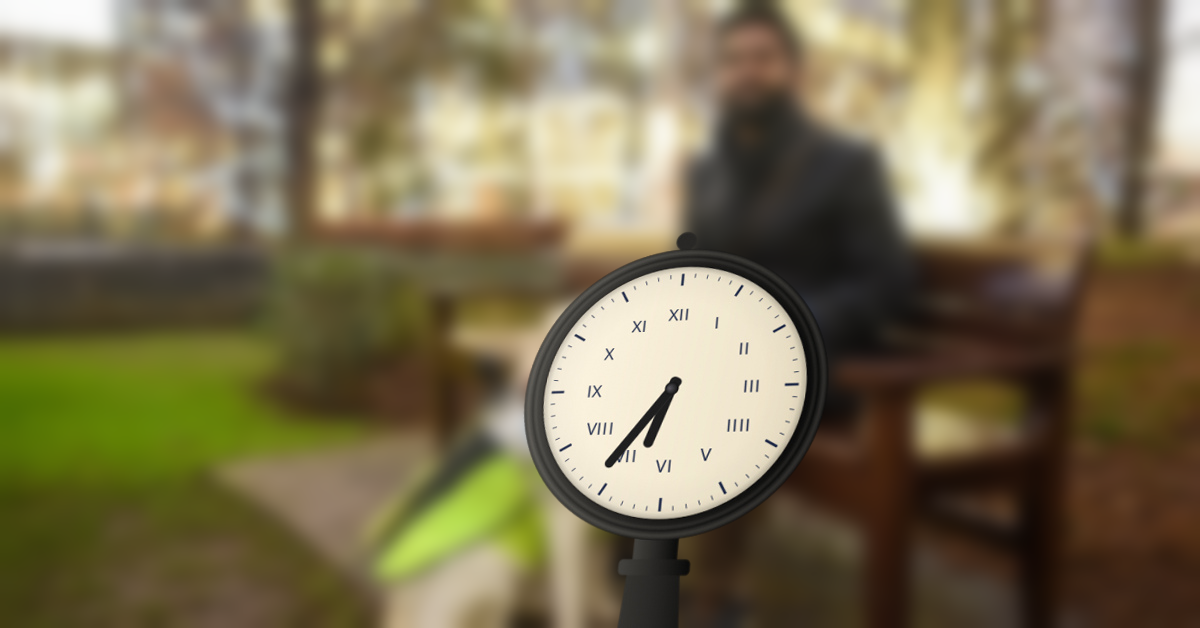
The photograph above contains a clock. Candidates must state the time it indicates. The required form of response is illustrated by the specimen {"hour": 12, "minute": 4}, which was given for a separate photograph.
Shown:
{"hour": 6, "minute": 36}
